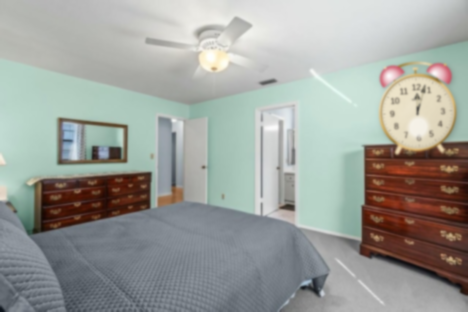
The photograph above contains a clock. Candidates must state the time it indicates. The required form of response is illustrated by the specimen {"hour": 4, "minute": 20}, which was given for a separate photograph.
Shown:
{"hour": 12, "minute": 3}
